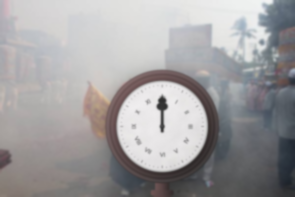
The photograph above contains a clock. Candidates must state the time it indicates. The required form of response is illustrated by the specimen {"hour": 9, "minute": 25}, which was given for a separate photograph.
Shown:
{"hour": 12, "minute": 0}
